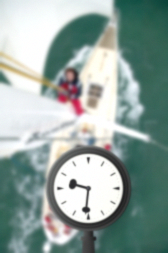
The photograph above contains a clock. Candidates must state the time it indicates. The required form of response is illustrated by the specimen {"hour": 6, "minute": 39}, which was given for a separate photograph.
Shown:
{"hour": 9, "minute": 31}
